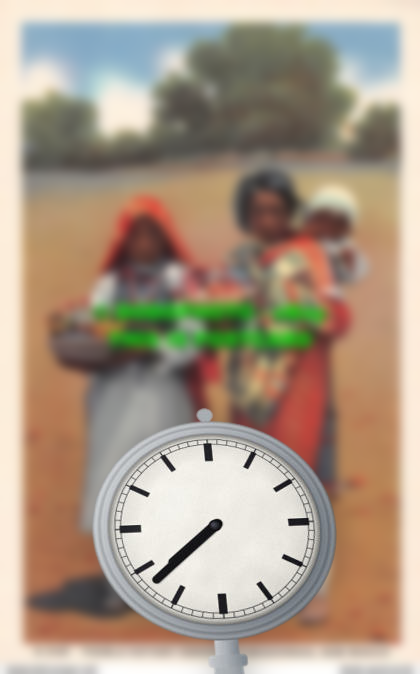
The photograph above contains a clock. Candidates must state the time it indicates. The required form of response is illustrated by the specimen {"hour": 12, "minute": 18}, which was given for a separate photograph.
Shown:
{"hour": 7, "minute": 38}
